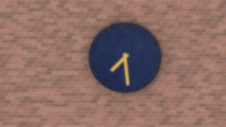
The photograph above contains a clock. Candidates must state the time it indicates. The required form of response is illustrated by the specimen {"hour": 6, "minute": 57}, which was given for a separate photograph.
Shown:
{"hour": 7, "minute": 29}
